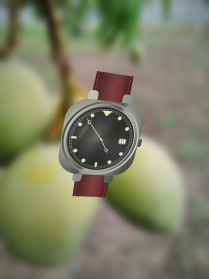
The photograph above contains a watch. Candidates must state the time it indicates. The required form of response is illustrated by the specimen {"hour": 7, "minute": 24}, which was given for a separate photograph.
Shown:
{"hour": 4, "minute": 53}
